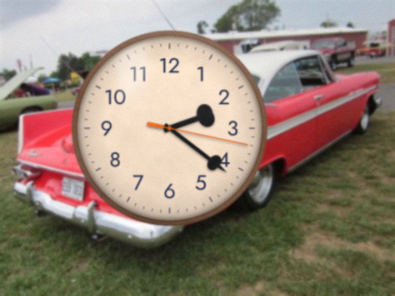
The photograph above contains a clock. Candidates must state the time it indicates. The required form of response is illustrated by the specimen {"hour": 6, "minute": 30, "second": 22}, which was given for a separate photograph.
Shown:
{"hour": 2, "minute": 21, "second": 17}
